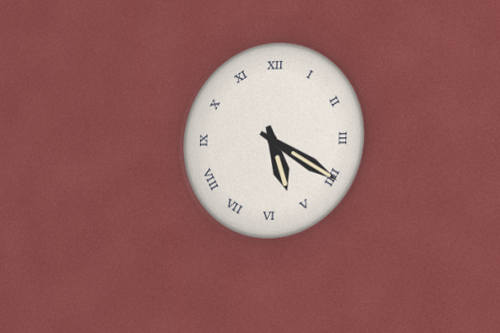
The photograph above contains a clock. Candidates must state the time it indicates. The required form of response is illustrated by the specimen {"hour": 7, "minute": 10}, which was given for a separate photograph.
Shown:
{"hour": 5, "minute": 20}
